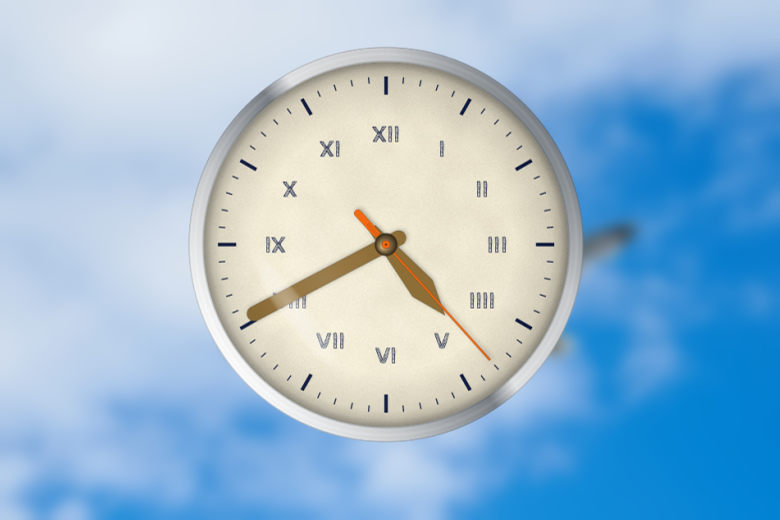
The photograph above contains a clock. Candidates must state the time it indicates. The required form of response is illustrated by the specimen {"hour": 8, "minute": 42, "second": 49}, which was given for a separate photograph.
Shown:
{"hour": 4, "minute": 40, "second": 23}
